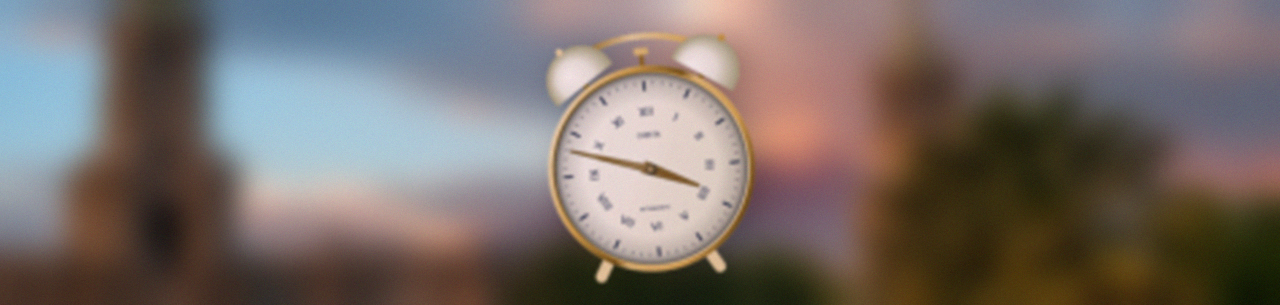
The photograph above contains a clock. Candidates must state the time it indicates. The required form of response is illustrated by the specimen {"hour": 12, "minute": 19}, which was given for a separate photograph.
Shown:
{"hour": 3, "minute": 48}
